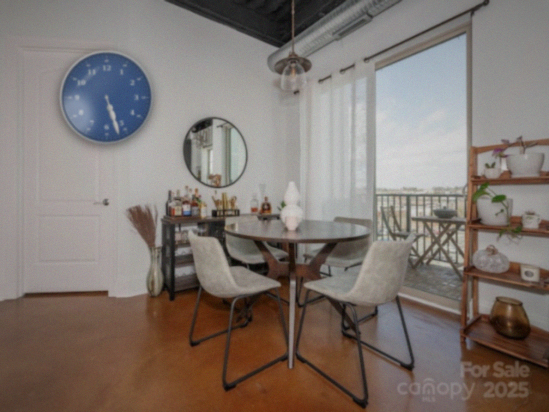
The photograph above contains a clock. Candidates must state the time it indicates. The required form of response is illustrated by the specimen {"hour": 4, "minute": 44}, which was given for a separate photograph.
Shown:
{"hour": 5, "minute": 27}
